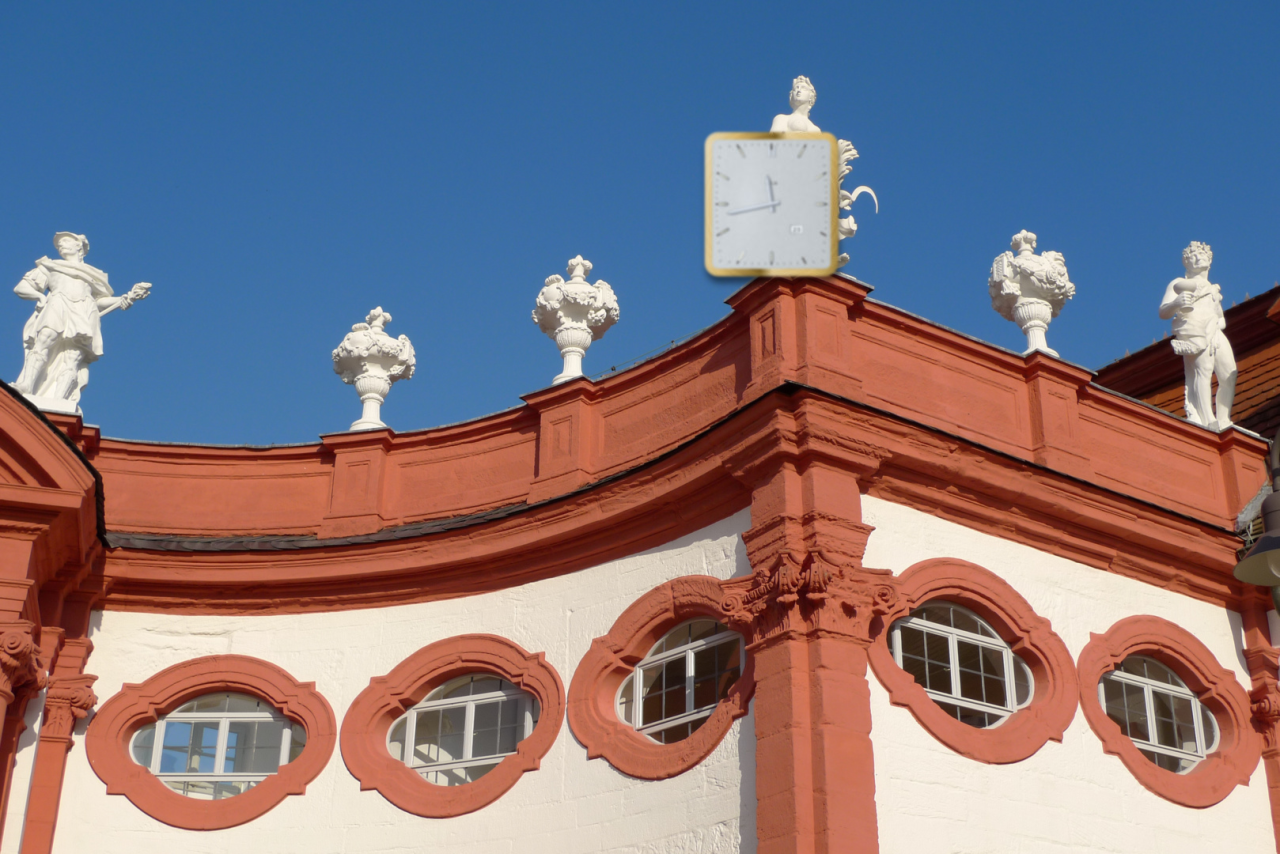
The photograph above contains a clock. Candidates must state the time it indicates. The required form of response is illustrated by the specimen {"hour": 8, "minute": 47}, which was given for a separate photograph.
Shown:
{"hour": 11, "minute": 43}
